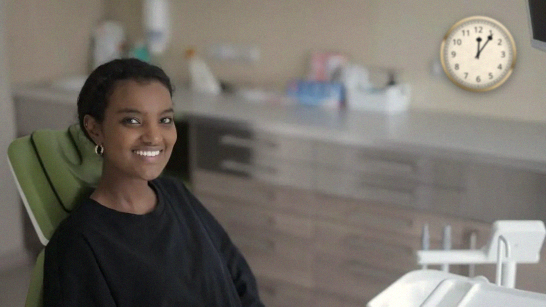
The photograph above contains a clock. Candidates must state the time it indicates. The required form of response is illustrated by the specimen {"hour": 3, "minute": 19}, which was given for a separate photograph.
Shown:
{"hour": 12, "minute": 6}
